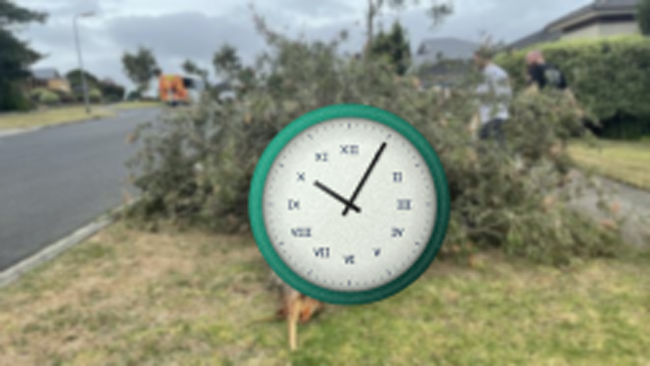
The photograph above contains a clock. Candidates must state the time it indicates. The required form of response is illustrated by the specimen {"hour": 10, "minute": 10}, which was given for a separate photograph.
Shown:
{"hour": 10, "minute": 5}
